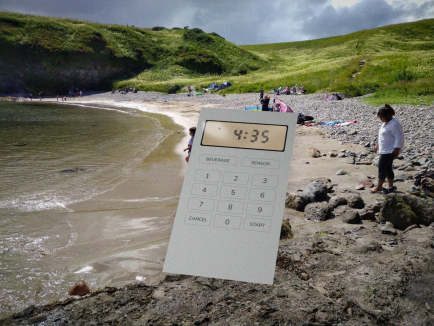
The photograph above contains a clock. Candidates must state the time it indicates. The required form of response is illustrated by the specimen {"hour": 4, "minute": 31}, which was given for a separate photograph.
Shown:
{"hour": 4, "minute": 35}
